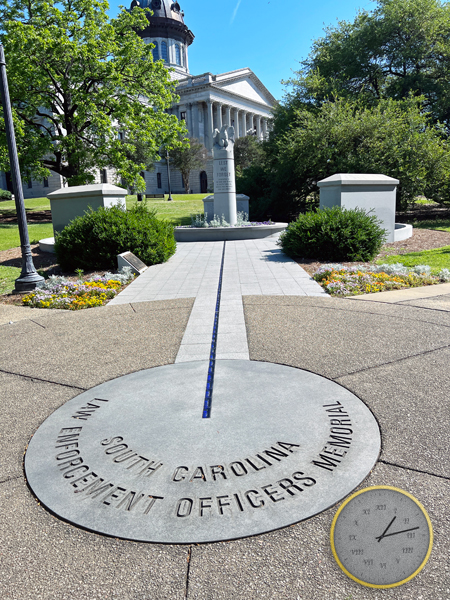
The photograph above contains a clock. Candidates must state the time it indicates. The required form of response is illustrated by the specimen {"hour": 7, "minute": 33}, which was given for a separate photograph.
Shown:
{"hour": 1, "minute": 13}
